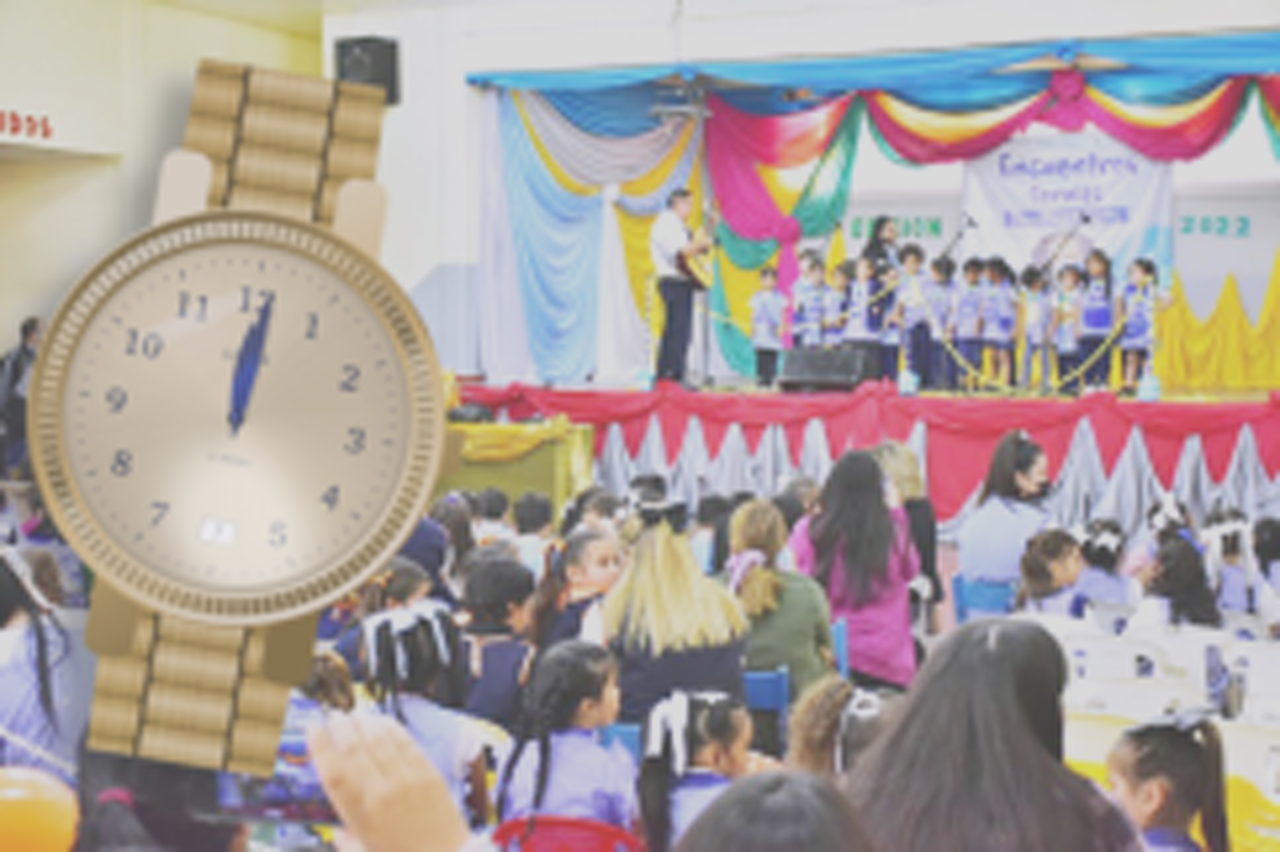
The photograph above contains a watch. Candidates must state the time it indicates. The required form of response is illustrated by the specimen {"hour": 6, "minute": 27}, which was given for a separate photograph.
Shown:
{"hour": 12, "minute": 1}
